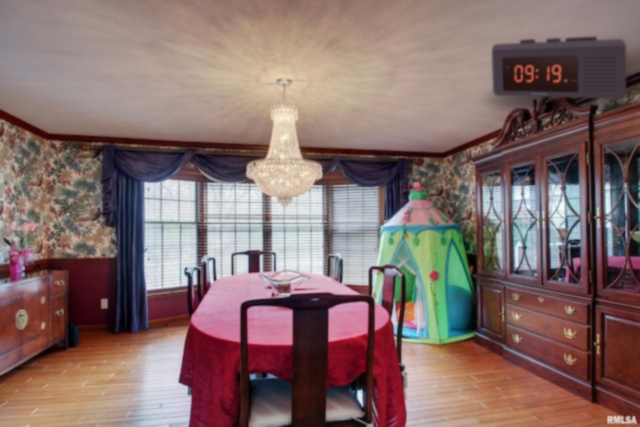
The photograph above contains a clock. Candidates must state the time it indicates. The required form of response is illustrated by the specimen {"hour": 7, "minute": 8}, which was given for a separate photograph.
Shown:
{"hour": 9, "minute": 19}
